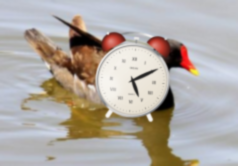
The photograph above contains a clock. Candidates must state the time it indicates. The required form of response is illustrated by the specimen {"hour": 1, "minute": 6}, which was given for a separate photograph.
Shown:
{"hour": 5, "minute": 10}
